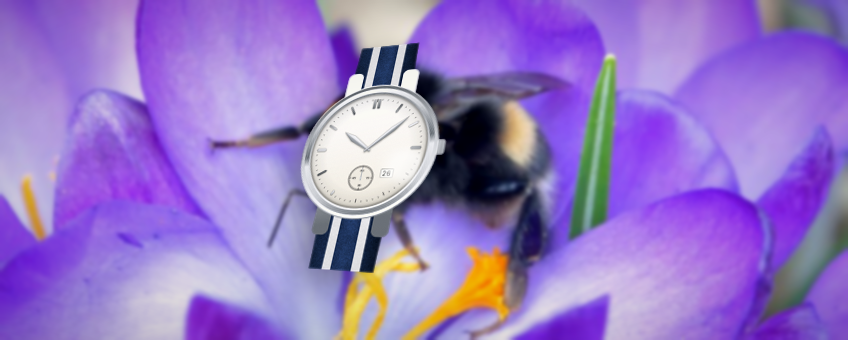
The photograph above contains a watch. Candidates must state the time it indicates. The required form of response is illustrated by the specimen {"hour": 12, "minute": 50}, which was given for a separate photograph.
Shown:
{"hour": 10, "minute": 8}
